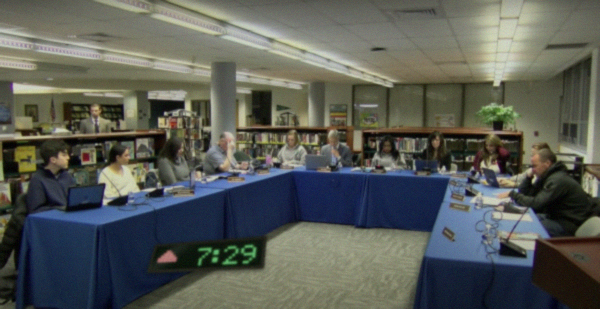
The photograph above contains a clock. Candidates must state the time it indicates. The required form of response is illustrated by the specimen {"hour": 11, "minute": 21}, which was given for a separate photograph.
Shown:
{"hour": 7, "minute": 29}
